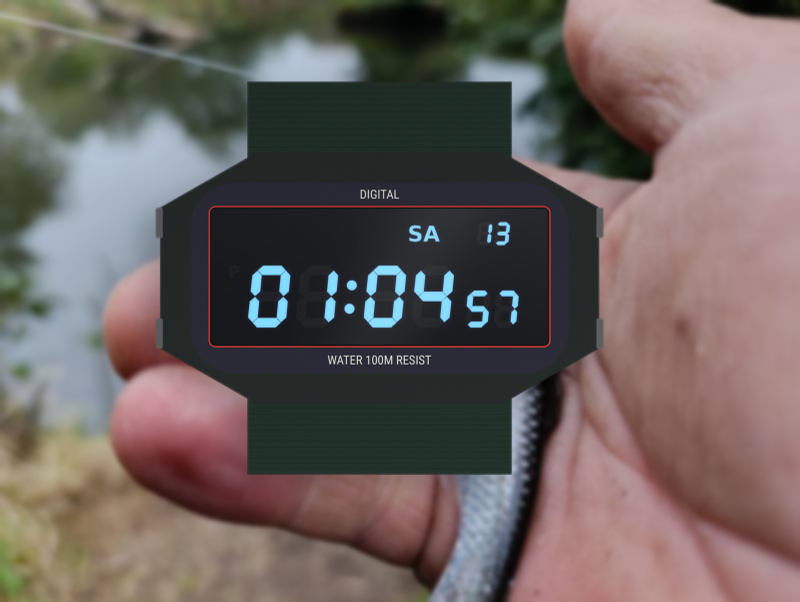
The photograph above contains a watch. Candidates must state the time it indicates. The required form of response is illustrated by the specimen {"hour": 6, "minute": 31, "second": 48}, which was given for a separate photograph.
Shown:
{"hour": 1, "minute": 4, "second": 57}
